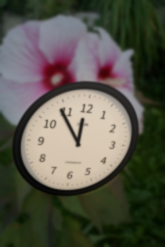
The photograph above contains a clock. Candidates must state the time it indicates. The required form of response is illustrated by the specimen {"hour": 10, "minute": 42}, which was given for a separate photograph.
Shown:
{"hour": 11, "minute": 54}
